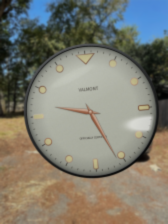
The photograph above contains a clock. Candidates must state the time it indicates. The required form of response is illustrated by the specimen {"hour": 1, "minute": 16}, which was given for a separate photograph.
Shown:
{"hour": 9, "minute": 26}
